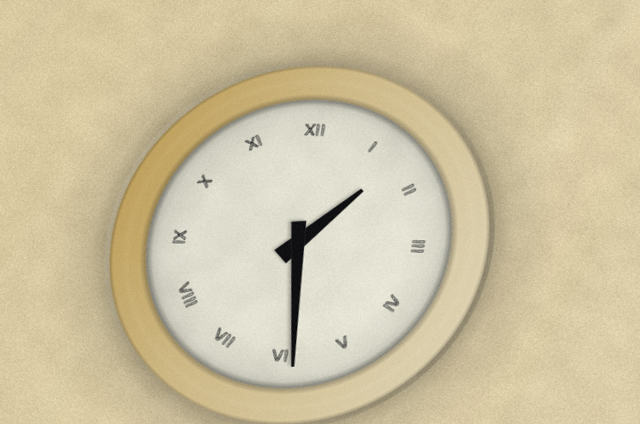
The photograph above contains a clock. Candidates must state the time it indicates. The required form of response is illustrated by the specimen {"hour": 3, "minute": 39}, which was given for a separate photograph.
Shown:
{"hour": 1, "minute": 29}
